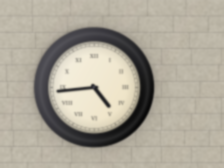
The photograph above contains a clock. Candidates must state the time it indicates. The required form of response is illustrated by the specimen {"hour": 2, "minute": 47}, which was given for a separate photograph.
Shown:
{"hour": 4, "minute": 44}
